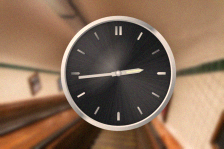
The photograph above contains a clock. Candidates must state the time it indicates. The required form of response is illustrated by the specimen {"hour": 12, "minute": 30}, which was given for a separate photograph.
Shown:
{"hour": 2, "minute": 44}
